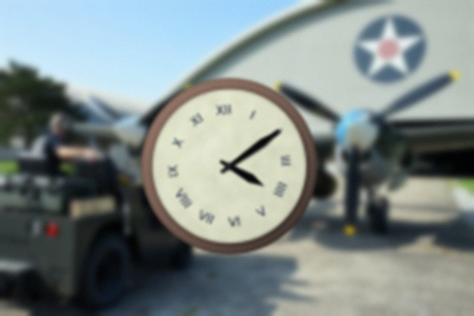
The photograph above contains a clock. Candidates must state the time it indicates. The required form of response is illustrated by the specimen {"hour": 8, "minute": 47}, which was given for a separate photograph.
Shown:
{"hour": 4, "minute": 10}
